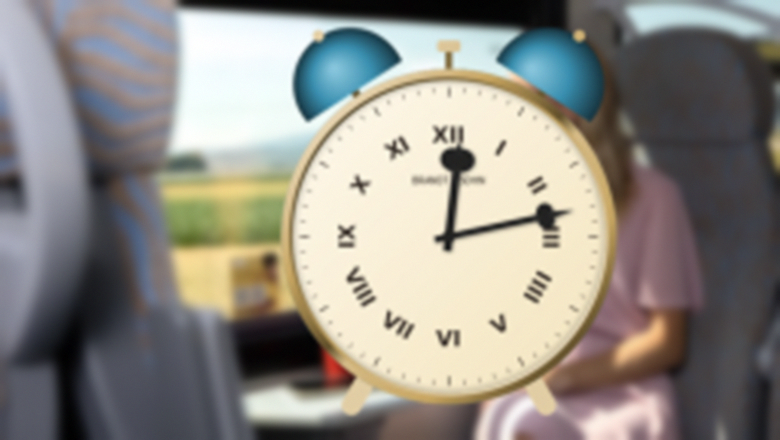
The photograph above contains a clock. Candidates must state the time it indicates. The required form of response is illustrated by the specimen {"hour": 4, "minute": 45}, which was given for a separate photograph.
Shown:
{"hour": 12, "minute": 13}
